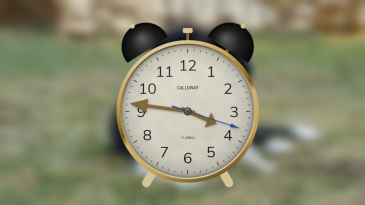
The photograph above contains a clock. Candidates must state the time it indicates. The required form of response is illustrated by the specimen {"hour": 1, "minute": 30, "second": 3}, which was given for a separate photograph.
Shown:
{"hour": 3, "minute": 46, "second": 18}
